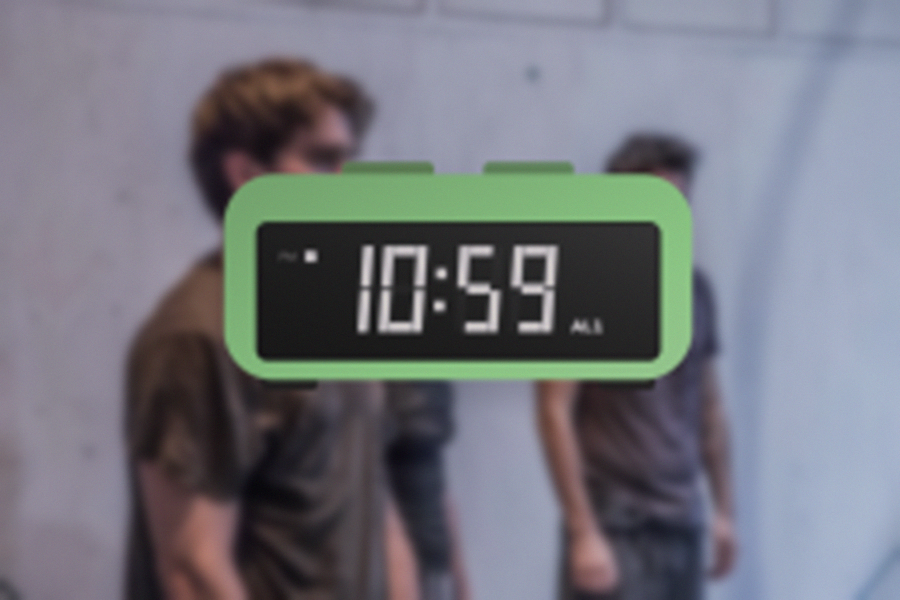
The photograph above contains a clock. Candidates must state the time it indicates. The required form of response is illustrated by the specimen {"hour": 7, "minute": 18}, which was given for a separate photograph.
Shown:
{"hour": 10, "minute": 59}
